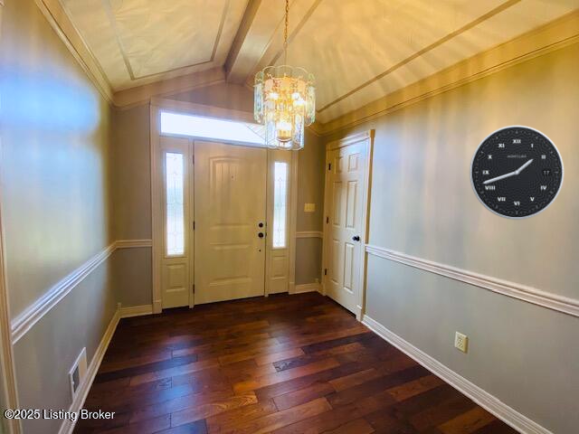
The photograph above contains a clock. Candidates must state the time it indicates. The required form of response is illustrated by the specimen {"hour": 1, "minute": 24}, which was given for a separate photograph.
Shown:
{"hour": 1, "minute": 42}
